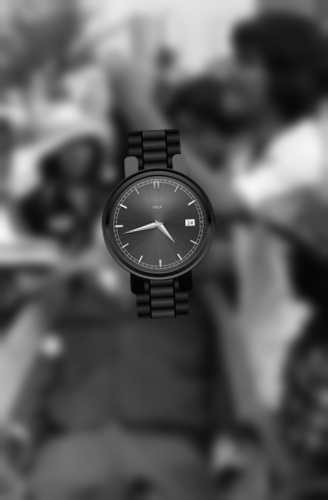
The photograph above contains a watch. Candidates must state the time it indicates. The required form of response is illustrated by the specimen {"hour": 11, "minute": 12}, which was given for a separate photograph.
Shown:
{"hour": 4, "minute": 43}
